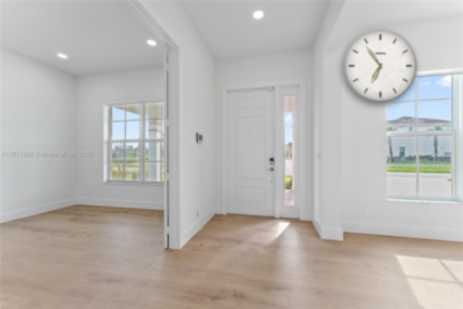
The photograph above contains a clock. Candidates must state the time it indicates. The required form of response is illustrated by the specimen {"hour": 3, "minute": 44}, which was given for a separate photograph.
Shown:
{"hour": 6, "minute": 54}
